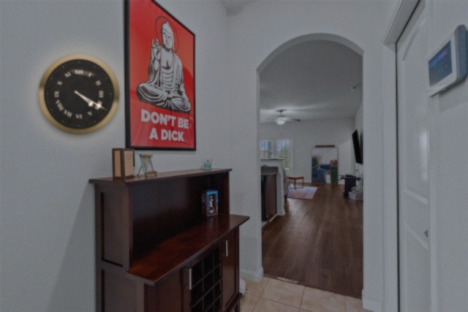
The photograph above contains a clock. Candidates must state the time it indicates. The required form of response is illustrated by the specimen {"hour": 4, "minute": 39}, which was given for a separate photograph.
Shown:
{"hour": 4, "minute": 20}
